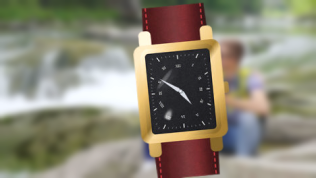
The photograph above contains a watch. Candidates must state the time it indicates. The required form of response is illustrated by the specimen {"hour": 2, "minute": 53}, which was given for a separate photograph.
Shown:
{"hour": 4, "minute": 51}
